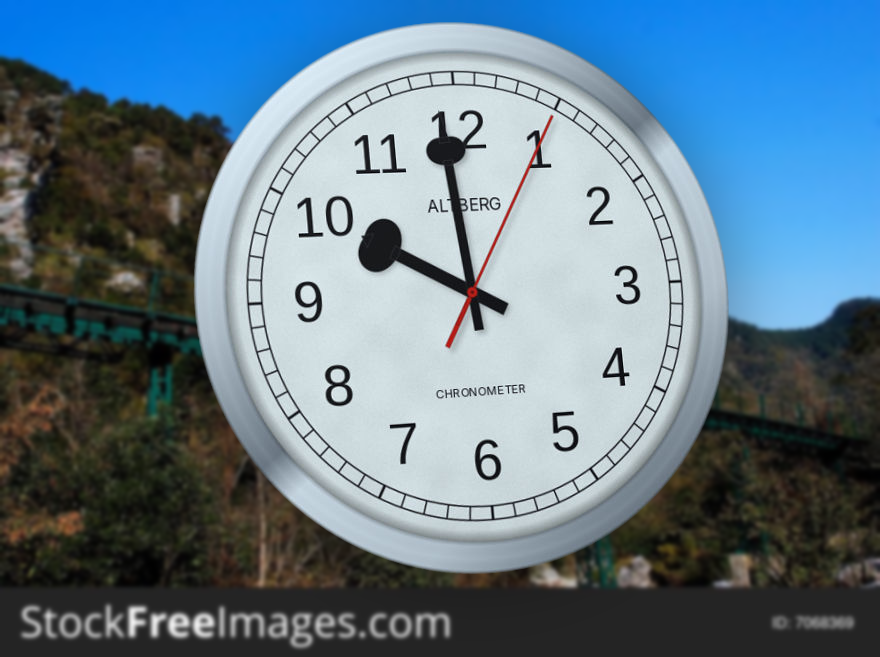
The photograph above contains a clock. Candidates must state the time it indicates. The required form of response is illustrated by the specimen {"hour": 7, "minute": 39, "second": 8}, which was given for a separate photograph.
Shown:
{"hour": 9, "minute": 59, "second": 5}
